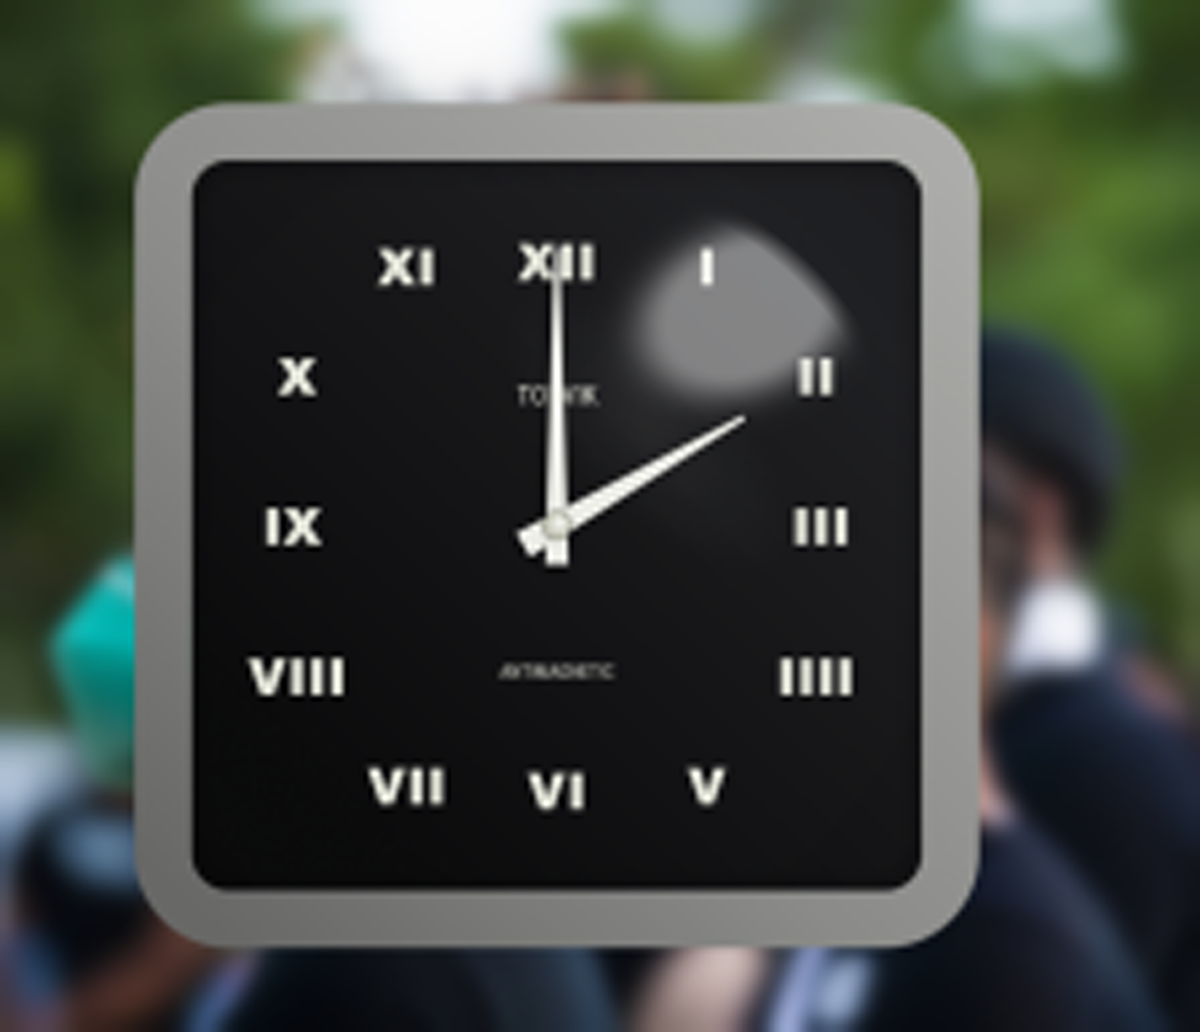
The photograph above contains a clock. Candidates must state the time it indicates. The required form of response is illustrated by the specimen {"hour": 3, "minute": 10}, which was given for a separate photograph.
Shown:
{"hour": 2, "minute": 0}
